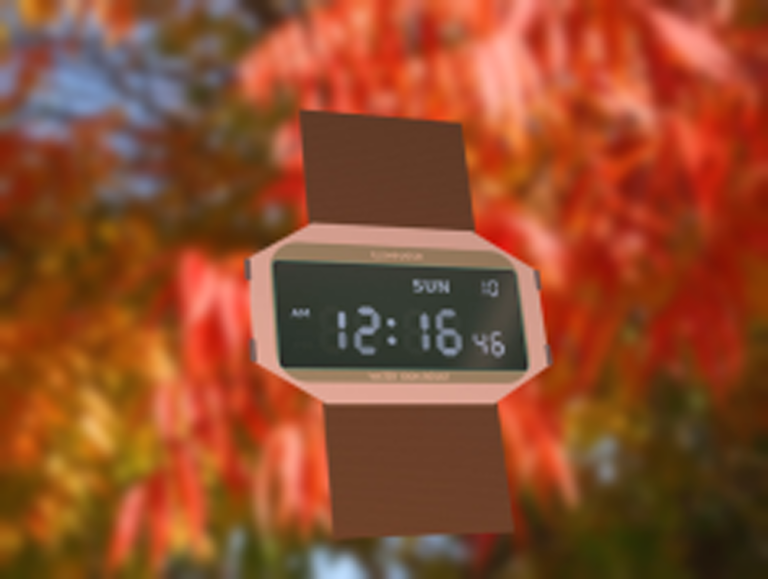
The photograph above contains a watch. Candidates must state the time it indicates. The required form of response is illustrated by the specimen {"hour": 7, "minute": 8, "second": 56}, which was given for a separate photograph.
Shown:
{"hour": 12, "minute": 16, "second": 46}
